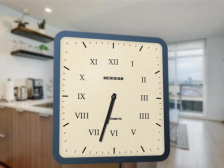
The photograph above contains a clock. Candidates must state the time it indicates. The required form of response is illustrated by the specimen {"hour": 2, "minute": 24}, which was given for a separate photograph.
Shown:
{"hour": 6, "minute": 33}
